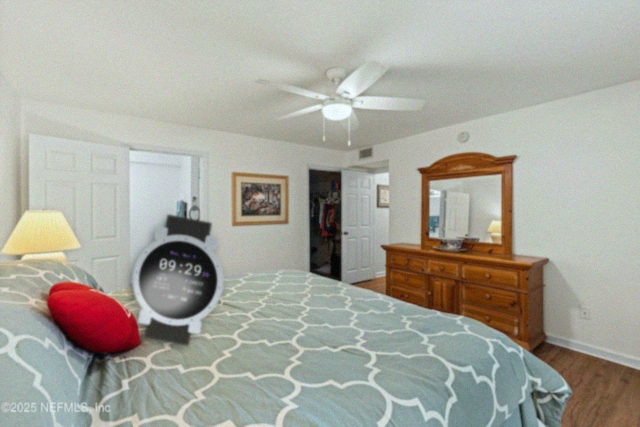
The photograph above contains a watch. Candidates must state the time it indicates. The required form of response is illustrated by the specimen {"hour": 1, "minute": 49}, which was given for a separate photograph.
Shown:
{"hour": 9, "minute": 29}
